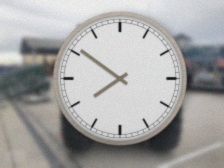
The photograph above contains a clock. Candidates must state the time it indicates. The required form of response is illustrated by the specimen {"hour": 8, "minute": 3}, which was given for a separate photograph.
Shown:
{"hour": 7, "minute": 51}
